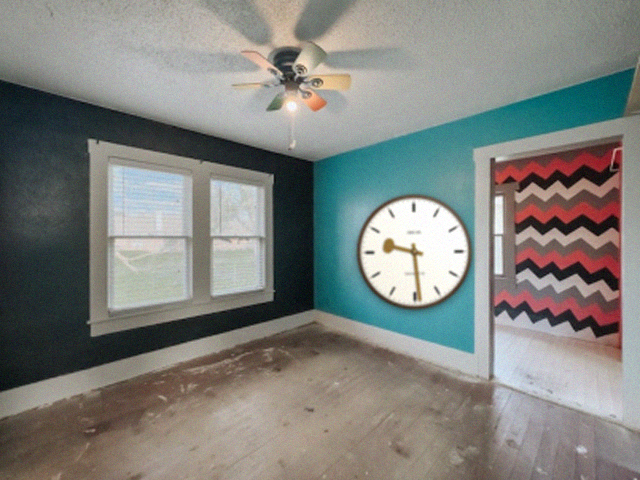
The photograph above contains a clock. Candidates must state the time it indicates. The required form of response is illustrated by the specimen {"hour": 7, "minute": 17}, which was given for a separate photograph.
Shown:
{"hour": 9, "minute": 29}
